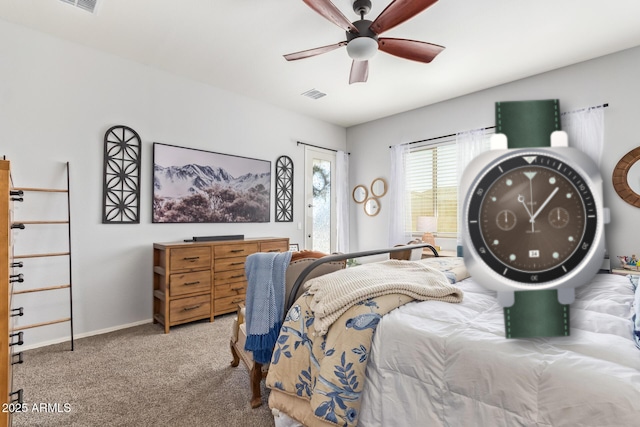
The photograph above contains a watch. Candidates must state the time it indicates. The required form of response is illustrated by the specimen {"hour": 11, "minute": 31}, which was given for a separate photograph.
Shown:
{"hour": 11, "minute": 7}
